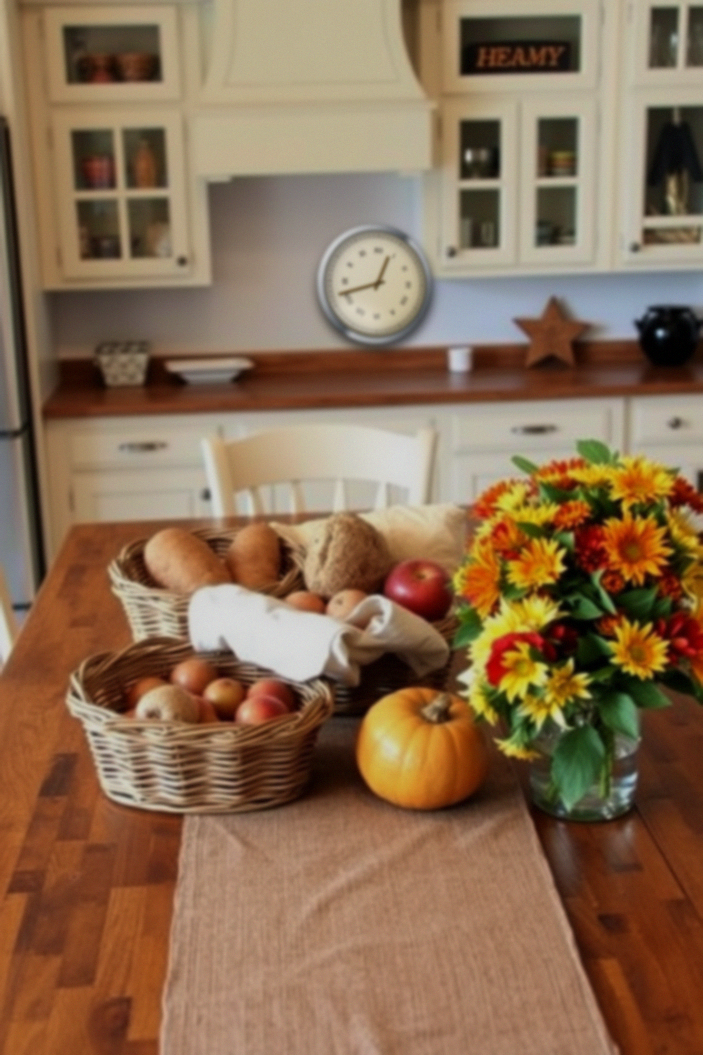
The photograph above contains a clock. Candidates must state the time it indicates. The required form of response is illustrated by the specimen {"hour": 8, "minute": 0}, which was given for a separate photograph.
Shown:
{"hour": 12, "minute": 42}
